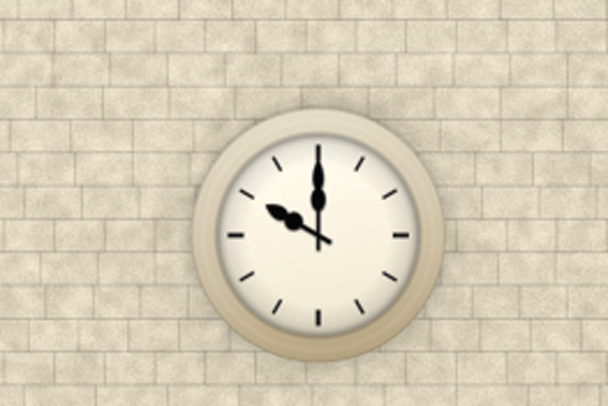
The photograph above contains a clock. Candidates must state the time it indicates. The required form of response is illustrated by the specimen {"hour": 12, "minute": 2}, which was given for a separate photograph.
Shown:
{"hour": 10, "minute": 0}
